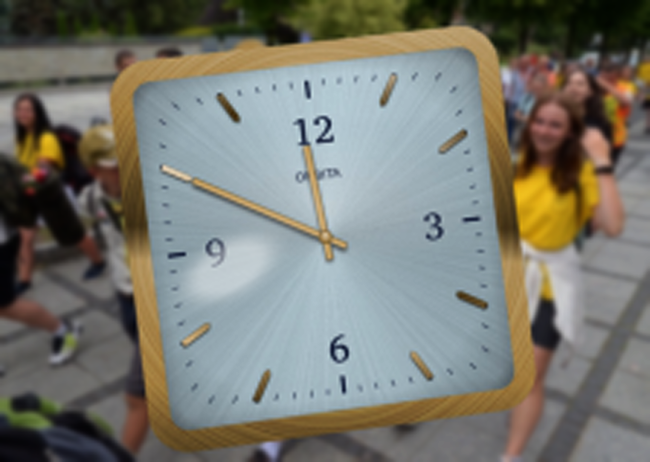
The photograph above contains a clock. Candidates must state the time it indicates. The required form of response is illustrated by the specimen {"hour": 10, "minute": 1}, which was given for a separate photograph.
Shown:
{"hour": 11, "minute": 50}
